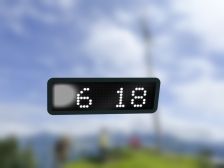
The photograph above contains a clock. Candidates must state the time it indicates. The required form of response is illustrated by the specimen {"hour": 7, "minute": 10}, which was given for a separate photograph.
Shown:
{"hour": 6, "minute": 18}
